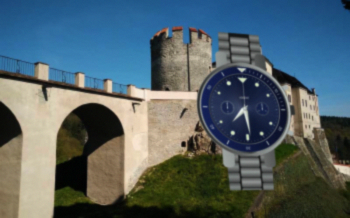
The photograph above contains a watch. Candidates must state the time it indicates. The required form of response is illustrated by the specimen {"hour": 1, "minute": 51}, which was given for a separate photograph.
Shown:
{"hour": 7, "minute": 29}
